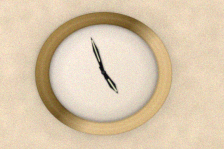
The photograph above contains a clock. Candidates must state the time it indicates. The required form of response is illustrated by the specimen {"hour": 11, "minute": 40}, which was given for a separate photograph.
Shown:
{"hour": 4, "minute": 57}
